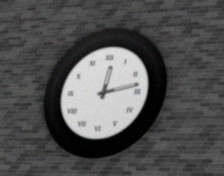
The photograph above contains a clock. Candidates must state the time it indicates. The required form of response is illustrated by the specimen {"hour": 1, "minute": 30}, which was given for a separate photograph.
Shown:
{"hour": 12, "minute": 13}
